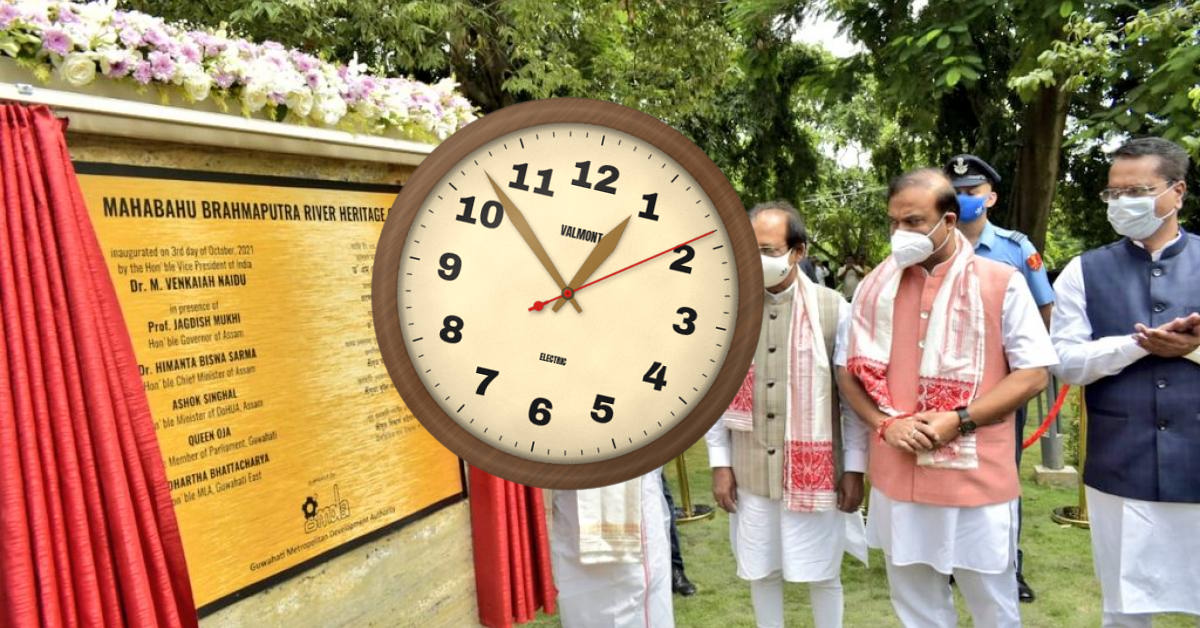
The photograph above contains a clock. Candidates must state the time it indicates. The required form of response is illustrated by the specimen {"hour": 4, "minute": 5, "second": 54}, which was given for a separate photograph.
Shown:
{"hour": 12, "minute": 52, "second": 9}
